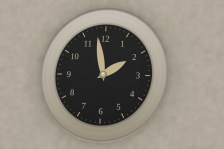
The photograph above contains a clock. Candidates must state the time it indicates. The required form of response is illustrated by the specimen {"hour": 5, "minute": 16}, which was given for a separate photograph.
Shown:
{"hour": 1, "minute": 58}
